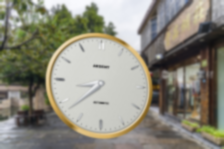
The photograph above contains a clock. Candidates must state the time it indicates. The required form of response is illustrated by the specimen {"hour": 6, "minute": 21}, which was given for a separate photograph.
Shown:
{"hour": 8, "minute": 38}
